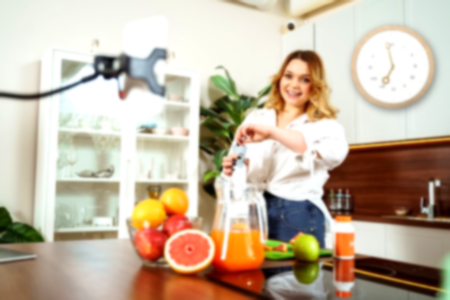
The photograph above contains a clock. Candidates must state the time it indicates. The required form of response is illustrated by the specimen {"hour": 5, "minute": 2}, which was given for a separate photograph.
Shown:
{"hour": 6, "minute": 58}
